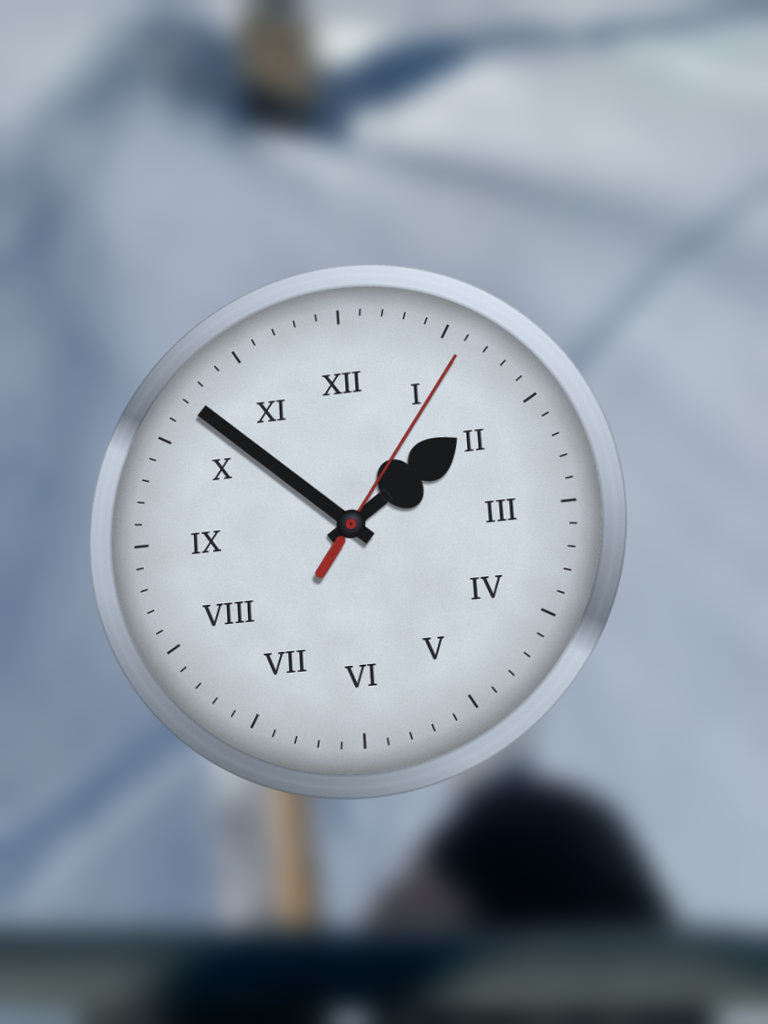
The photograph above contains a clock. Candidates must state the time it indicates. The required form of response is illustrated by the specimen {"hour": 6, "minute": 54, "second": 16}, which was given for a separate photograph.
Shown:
{"hour": 1, "minute": 52, "second": 6}
